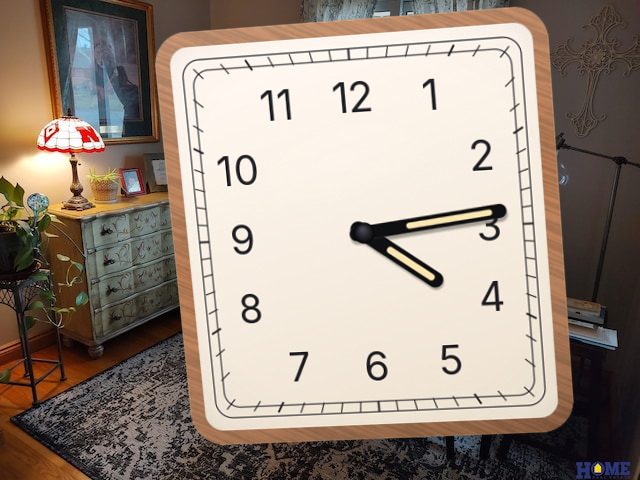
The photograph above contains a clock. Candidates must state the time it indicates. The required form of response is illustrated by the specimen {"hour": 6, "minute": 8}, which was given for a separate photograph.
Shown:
{"hour": 4, "minute": 14}
